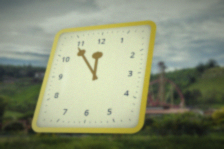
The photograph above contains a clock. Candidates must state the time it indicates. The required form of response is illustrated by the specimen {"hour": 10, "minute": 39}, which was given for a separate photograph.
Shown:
{"hour": 11, "minute": 54}
